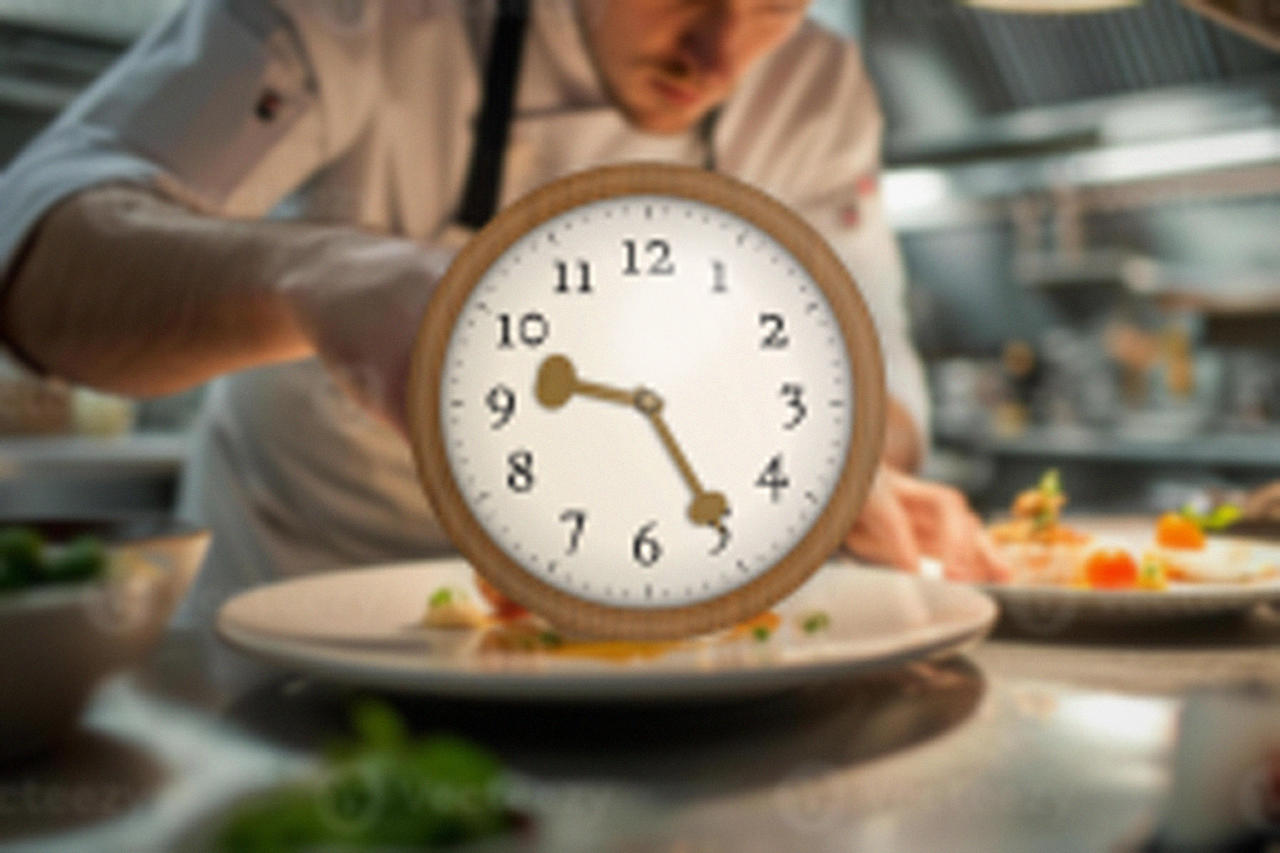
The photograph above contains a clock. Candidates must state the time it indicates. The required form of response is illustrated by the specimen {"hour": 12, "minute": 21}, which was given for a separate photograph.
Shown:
{"hour": 9, "minute": 25}
